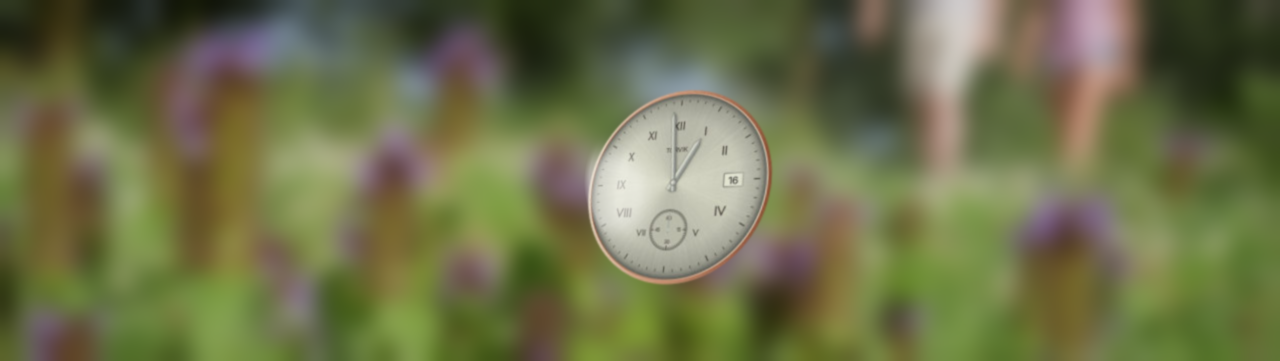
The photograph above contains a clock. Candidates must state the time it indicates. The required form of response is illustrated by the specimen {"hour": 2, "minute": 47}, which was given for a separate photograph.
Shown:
{"hour": 12, "minute": 59}
